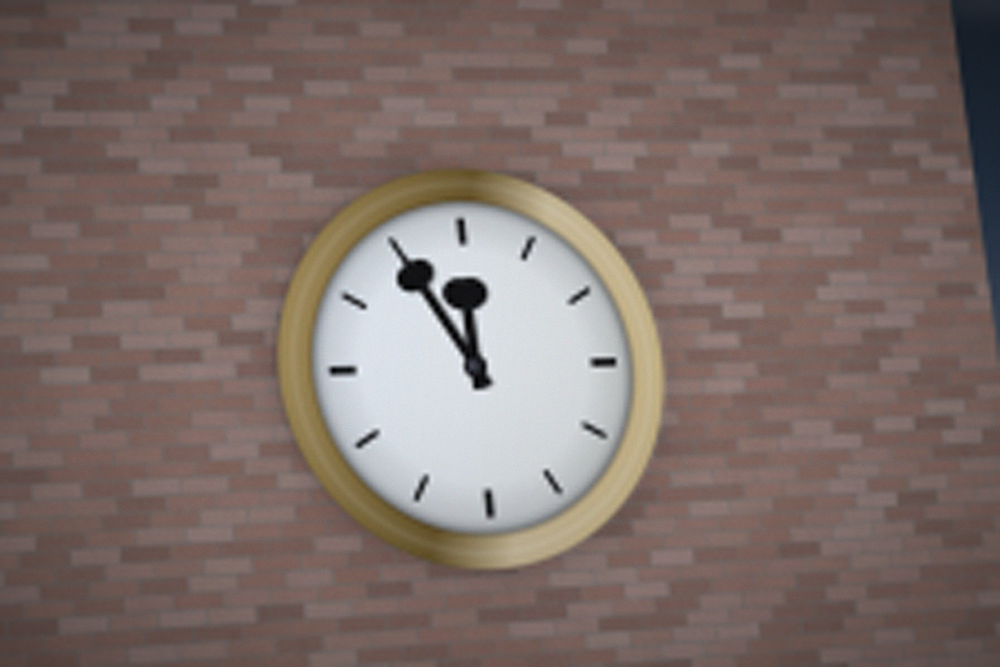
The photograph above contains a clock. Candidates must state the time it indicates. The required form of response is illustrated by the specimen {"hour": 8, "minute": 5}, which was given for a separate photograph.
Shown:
{"hour": 11, "minute": 55}
